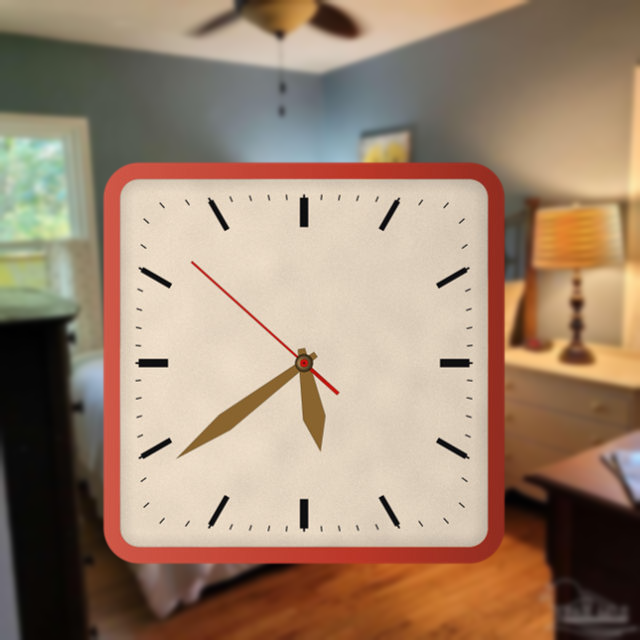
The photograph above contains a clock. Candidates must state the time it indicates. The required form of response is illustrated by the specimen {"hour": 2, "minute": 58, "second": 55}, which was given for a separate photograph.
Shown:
{"hour": 5, "minute": 38, "second": 52}
